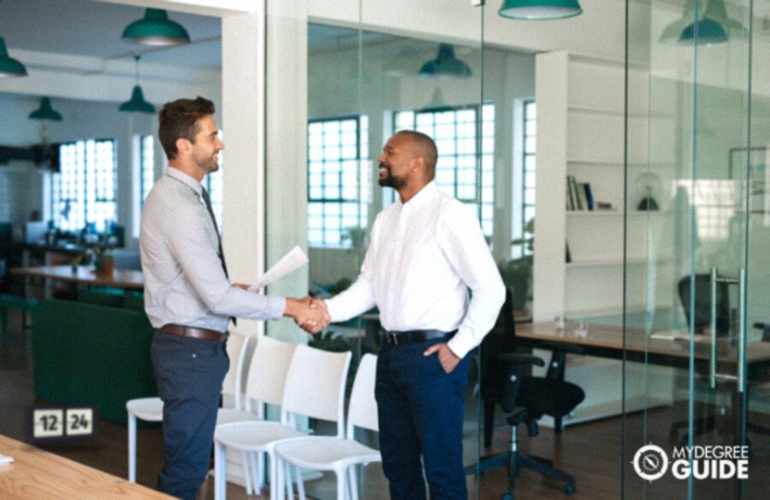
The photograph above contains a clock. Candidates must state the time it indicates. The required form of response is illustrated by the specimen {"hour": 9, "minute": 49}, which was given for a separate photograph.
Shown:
{"hour": 12, "minute": 24}
